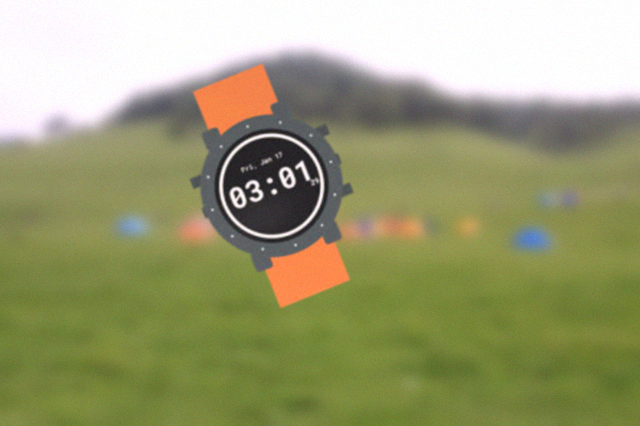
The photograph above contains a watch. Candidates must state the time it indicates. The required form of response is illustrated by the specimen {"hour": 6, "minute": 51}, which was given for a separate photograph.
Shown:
{"hour": 3, "minute": 1}
